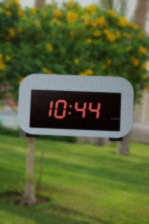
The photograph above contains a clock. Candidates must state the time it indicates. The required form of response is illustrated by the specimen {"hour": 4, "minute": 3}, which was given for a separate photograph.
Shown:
{"hour": 10, "minute": 44}
